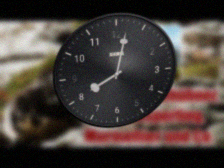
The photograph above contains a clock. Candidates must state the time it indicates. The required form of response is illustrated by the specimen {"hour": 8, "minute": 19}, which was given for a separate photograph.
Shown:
{"hour": 8, "minute": 2}
